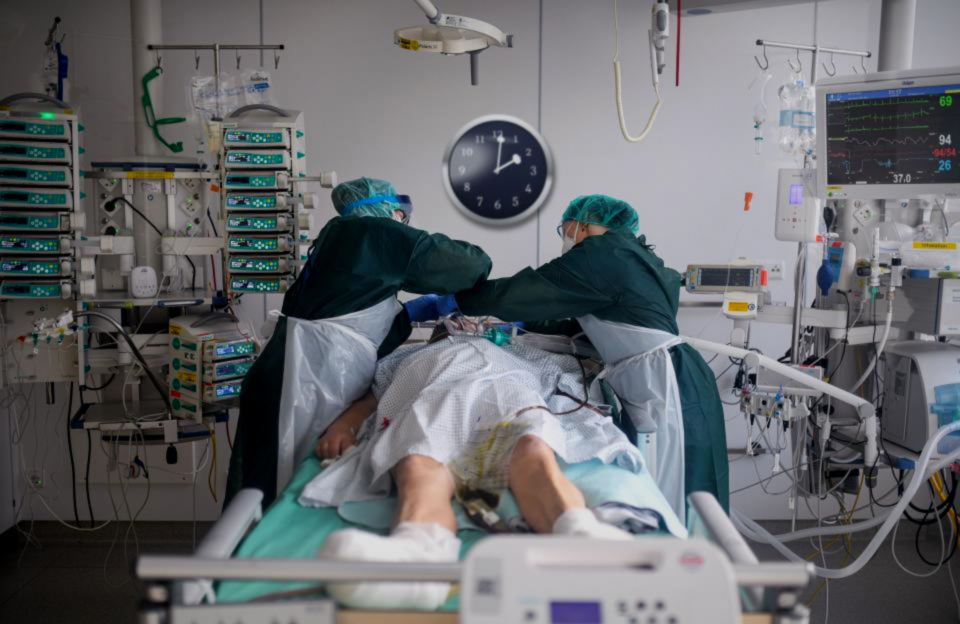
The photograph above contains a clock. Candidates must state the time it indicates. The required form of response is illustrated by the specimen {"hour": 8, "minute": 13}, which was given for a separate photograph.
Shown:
{"hour": 2, "minute": 1}
